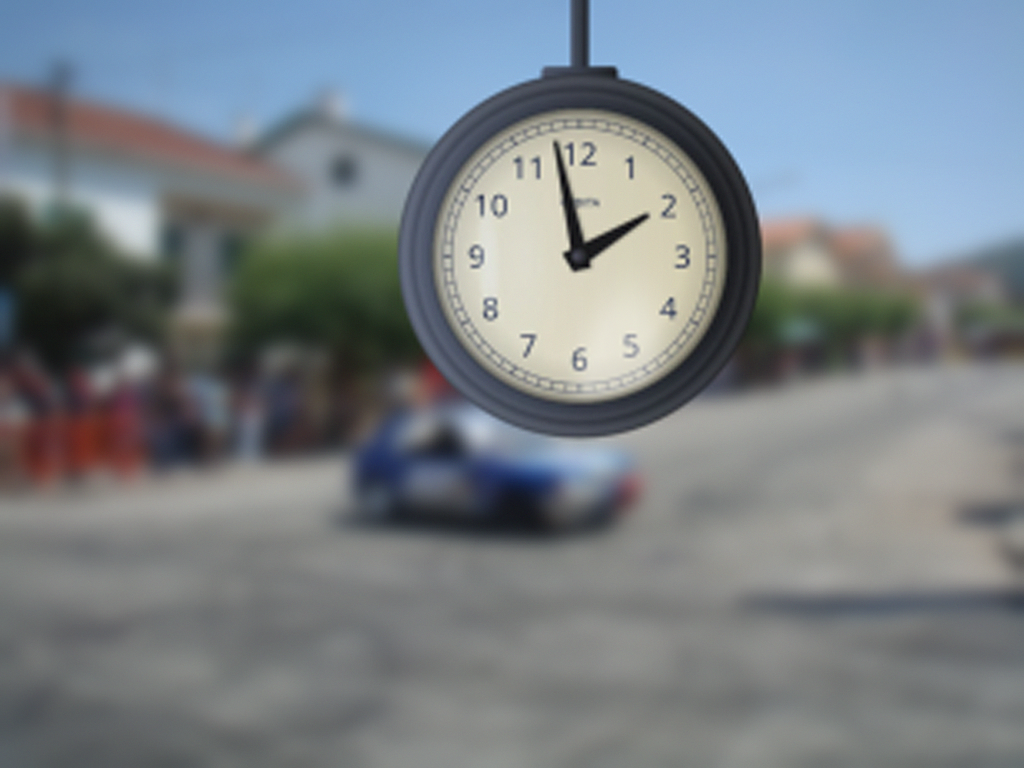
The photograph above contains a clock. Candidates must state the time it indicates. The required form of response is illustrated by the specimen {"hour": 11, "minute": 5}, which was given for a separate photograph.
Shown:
{"hour": 1, "minute": 58}
